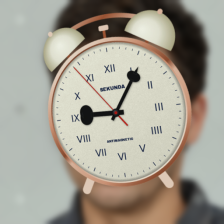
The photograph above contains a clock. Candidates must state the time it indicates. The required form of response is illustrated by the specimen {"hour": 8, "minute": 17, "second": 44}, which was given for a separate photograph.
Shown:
{"hour": 9, "minute": 5, "second": 54}
